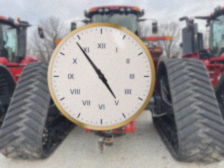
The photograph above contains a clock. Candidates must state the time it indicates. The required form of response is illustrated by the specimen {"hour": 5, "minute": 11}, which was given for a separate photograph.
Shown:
{"hour": 4, "minute": 54}
